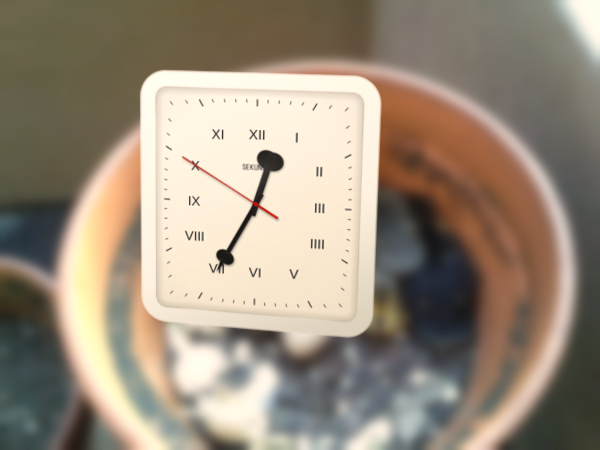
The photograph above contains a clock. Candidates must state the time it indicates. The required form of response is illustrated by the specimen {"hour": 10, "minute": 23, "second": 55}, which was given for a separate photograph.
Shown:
{"hour": 12, "minute": 34, "second": 50}
